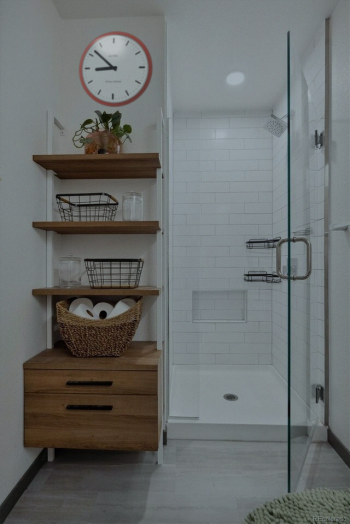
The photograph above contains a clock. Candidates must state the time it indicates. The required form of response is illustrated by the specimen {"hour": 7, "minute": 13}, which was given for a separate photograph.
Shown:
{"hour": 8, "minute": 52}
